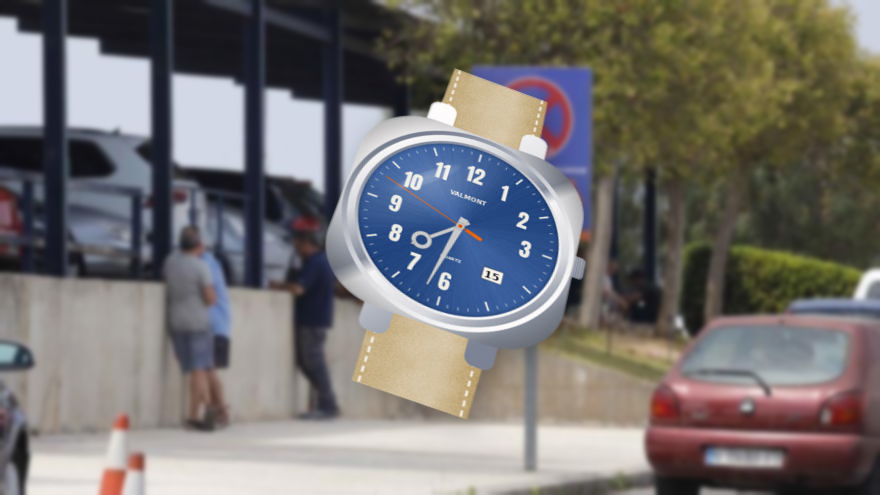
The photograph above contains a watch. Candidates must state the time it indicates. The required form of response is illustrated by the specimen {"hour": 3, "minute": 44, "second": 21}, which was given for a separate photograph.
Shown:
{"hour": 7, "minute": 31, "second": 48}
